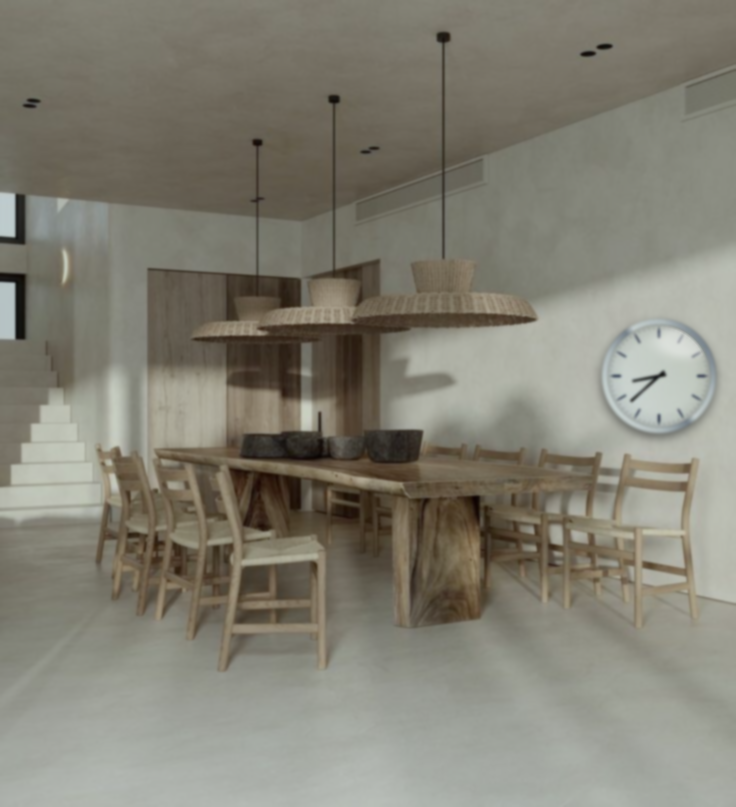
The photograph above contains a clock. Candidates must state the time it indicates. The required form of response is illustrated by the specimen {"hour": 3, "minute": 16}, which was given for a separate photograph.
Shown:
{"hour": 8, "minute": 38}
